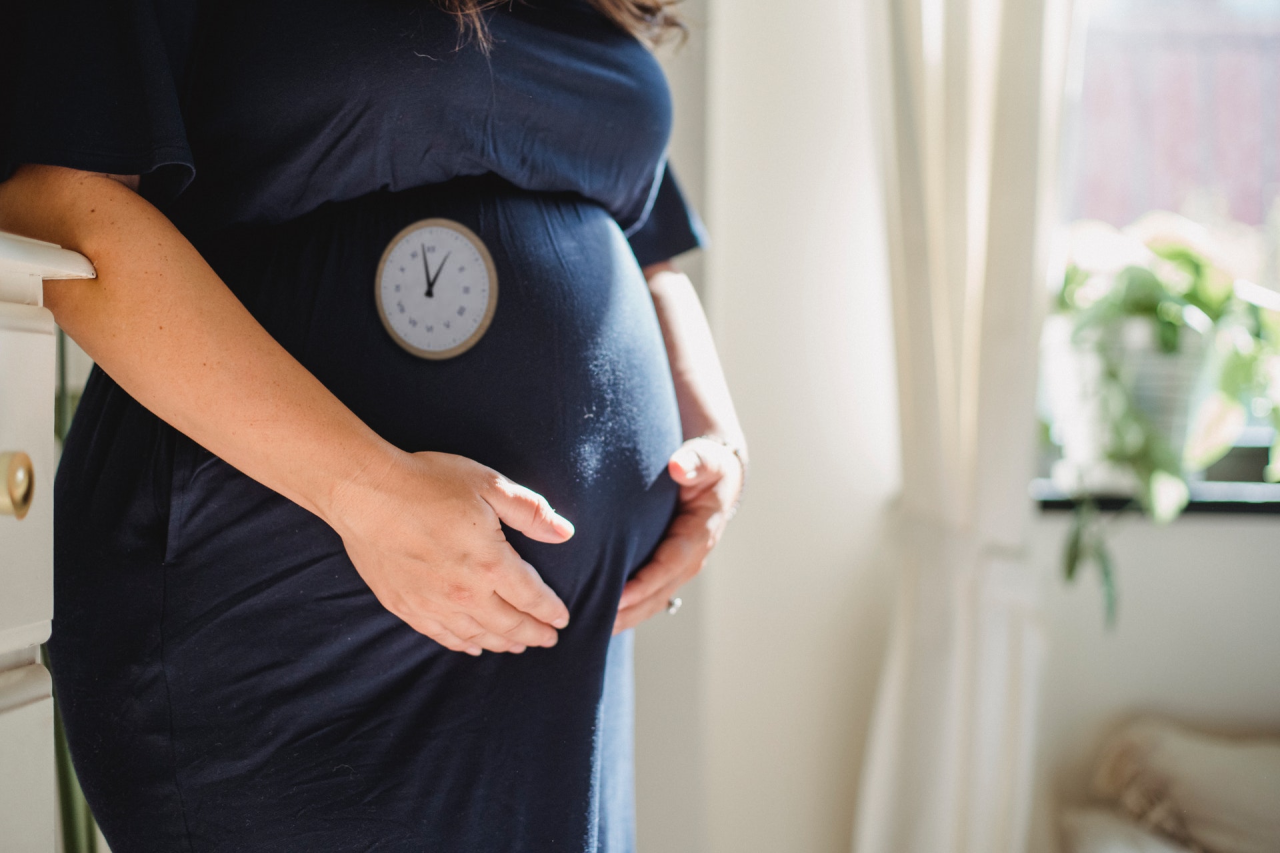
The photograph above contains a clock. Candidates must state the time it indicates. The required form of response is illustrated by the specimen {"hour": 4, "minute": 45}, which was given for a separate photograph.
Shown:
{"hour": 12, "minute": 58}
